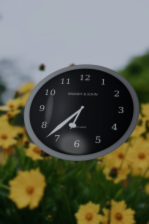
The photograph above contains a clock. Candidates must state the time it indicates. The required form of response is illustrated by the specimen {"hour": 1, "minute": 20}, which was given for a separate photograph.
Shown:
{"hour": 6, "minute": 37}
